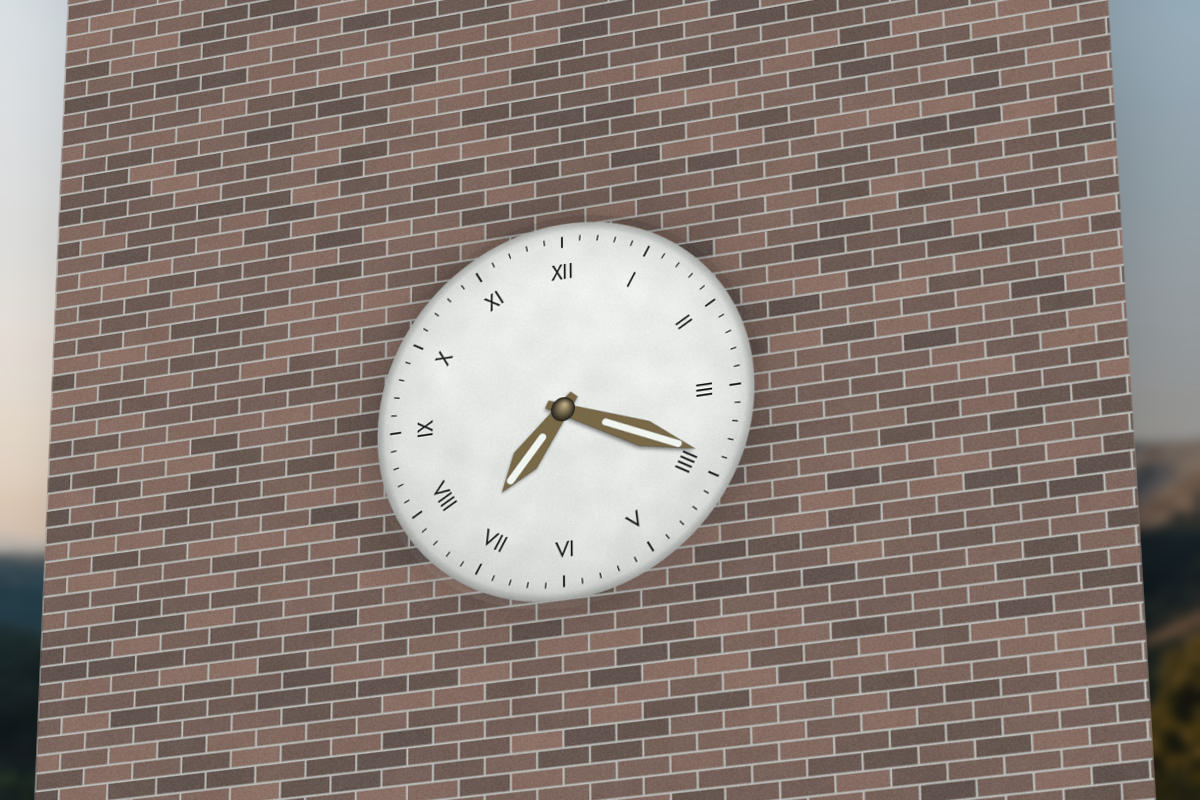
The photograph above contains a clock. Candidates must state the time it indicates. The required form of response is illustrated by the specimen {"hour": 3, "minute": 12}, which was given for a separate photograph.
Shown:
{"hour": 7, "minute": 19}
